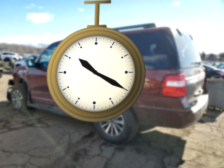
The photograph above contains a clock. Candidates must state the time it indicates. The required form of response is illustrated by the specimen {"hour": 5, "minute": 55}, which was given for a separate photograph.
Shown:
{"hour": 10, "minute": 20}
